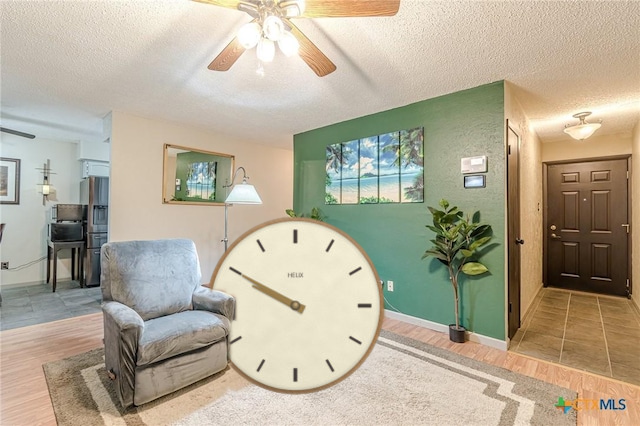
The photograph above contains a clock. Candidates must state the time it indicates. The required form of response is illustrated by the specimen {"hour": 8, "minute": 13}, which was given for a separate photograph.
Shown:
{"hour": 9, "minute": 50}
